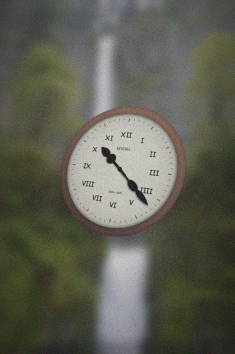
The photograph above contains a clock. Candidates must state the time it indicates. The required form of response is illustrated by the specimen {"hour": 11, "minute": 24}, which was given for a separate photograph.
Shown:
{"hour": 10, "minute": 22}
